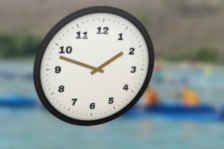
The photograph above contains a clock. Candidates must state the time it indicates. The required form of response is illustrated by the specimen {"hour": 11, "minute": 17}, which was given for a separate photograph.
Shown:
{"hour": 1, "minute": 48}
